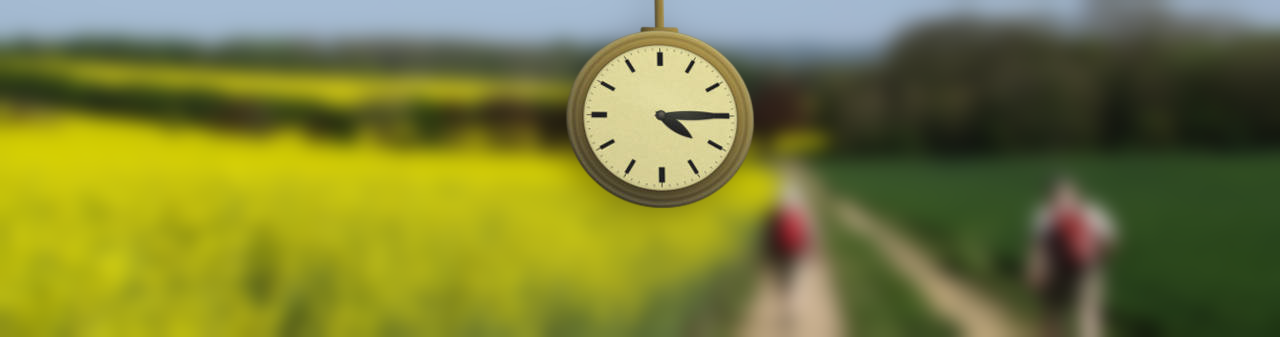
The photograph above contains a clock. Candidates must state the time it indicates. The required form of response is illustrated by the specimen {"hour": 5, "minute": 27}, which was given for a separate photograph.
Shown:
{"hour": 4, "minute": 15}
